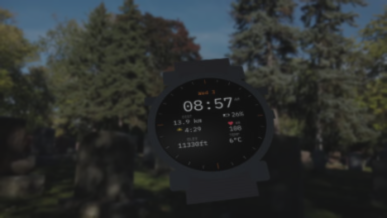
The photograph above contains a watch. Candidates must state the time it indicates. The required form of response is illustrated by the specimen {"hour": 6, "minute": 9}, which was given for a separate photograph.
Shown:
{"hour": 8, "minute": 57}
